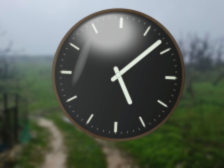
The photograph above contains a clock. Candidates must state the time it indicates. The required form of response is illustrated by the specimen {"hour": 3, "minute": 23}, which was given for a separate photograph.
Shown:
{"hour": 5, "minute": 8}
